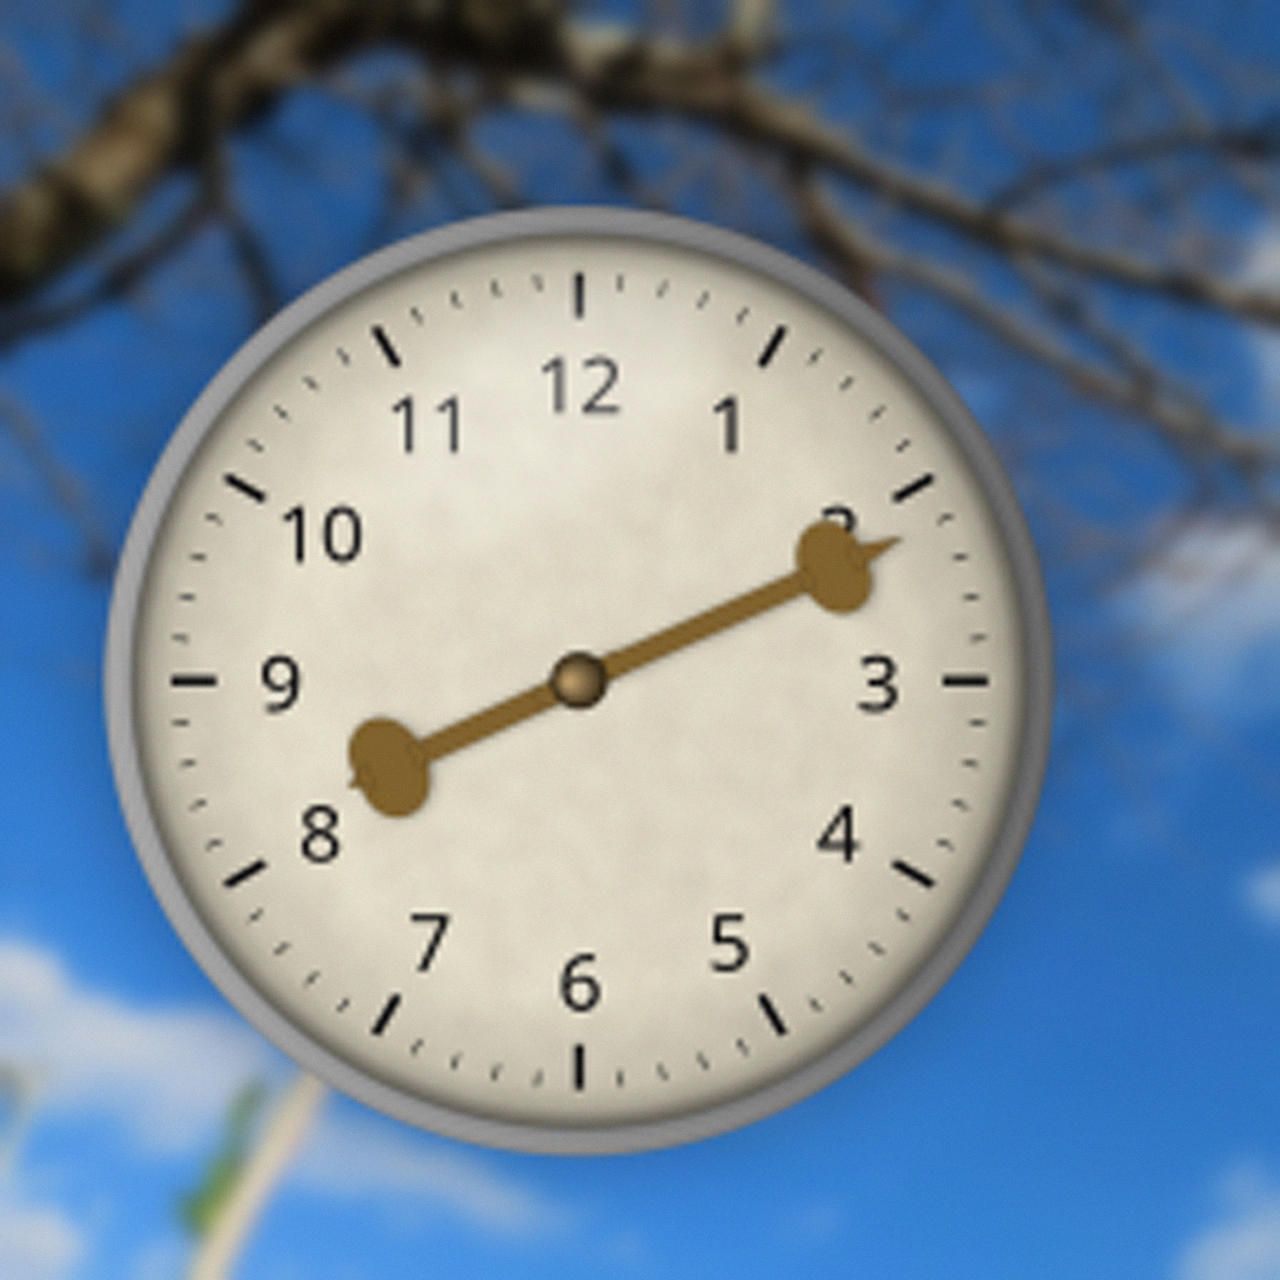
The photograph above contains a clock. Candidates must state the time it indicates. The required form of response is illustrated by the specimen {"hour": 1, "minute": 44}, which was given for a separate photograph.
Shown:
{"hour": 8, "minute": 11}
